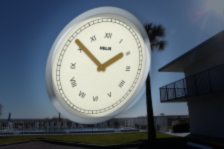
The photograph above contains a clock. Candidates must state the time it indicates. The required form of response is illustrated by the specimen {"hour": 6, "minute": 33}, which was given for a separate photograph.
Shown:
{"hour": 1, "minute": 51}
